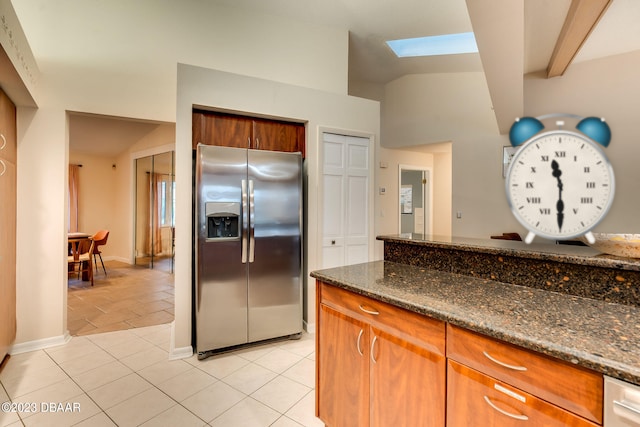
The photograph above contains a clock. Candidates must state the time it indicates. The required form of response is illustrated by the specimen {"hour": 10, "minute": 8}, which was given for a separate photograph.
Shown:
{"hour": 11, "minute": 30}
